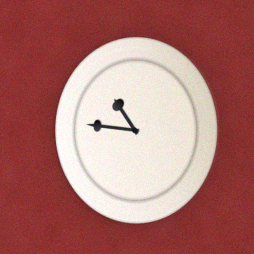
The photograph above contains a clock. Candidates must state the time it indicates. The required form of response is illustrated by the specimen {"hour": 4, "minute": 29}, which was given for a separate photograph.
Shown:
{"hour": 10, "minute": 46}
